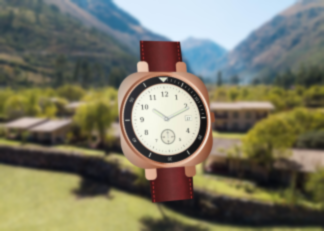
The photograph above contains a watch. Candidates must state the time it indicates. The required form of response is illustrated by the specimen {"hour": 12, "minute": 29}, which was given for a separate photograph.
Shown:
{"hour": 10, "minute": 11}
